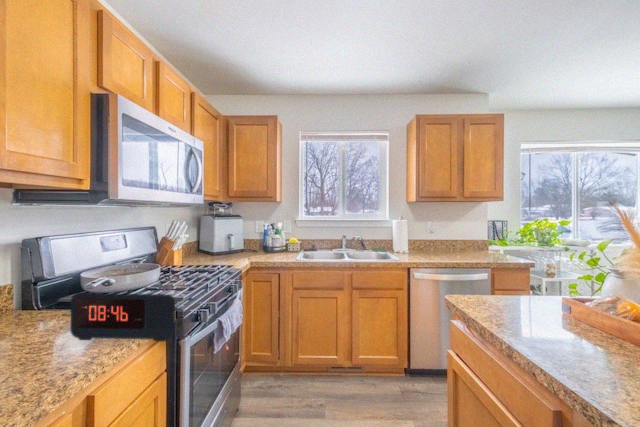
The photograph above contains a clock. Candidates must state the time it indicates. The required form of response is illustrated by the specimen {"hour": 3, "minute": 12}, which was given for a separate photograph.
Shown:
{"hour": 8, "minute": 46}
